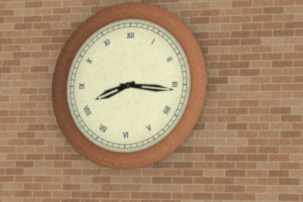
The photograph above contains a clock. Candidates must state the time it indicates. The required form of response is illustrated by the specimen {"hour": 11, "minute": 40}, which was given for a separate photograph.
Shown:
{"hour": 8, "minute": 16}
